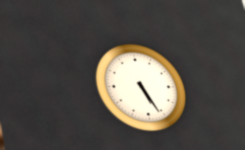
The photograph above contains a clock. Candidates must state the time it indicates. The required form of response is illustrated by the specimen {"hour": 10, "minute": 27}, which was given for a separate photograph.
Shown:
{"hour": 5, "minute": 26}
